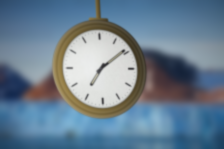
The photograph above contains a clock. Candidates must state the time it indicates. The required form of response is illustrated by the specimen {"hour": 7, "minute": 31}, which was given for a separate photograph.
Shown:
{"hour": 7, "minute": 9}
